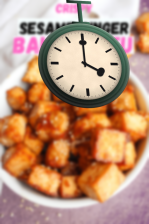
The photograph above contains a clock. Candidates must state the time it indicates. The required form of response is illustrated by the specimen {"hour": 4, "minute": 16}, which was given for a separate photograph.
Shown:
{"hour": 4, "minute": 0}
